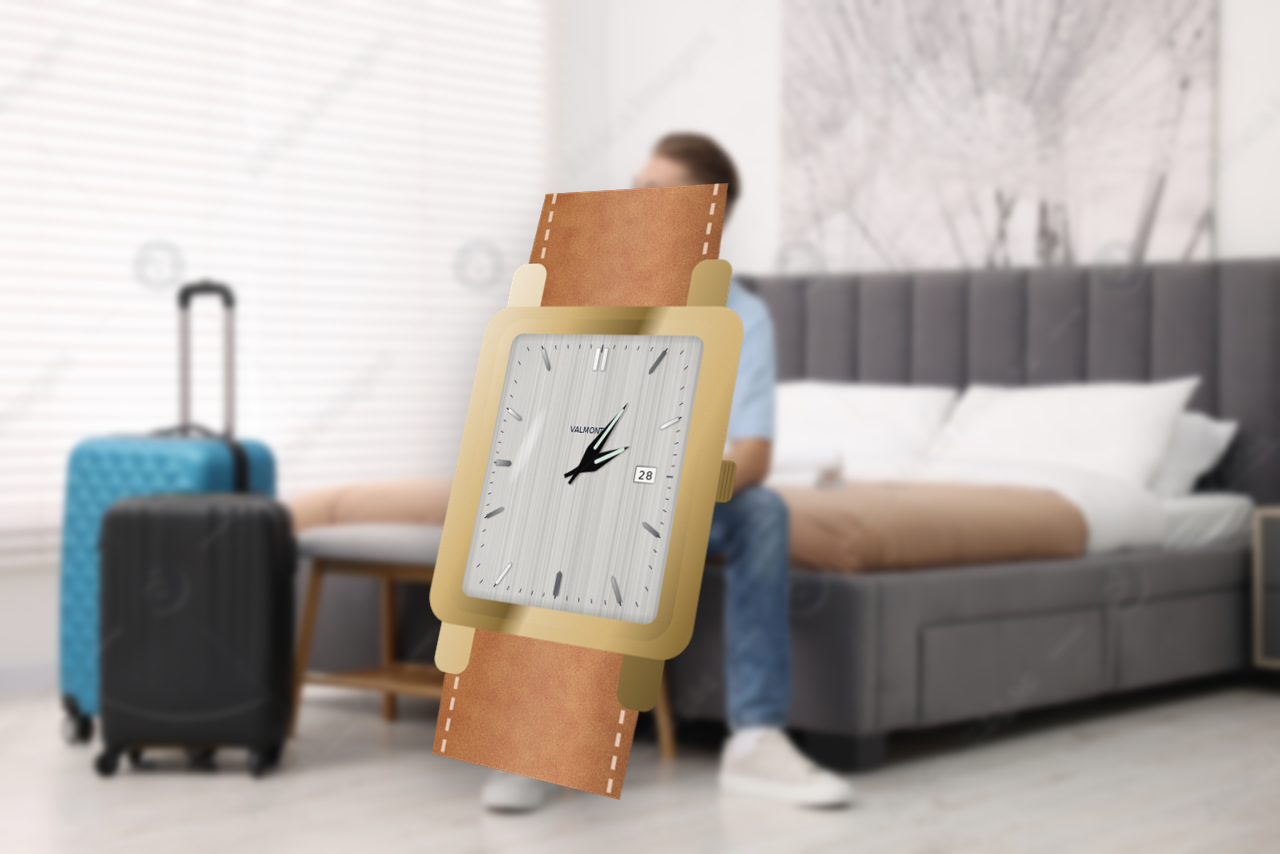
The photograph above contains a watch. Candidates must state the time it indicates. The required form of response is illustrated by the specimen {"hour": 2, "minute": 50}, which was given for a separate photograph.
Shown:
{"hour": 2, "minute": 5}
